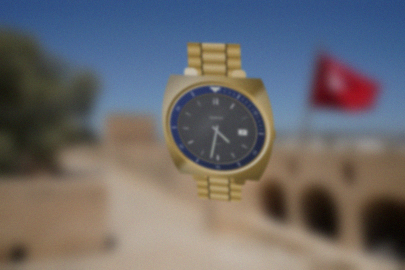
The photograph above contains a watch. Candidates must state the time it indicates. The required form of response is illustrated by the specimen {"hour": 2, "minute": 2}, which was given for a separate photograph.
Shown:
{"hour": 4, "minute": 32}
